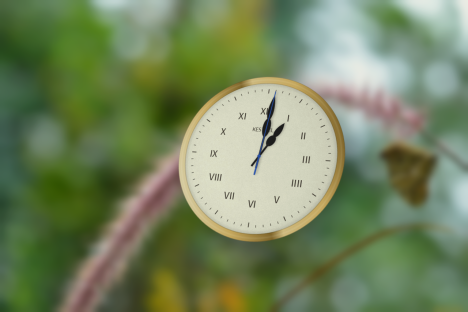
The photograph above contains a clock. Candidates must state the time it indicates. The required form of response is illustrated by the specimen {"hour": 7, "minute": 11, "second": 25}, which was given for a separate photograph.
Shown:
{"hour": 1, "minute": 1, "second": 1}
